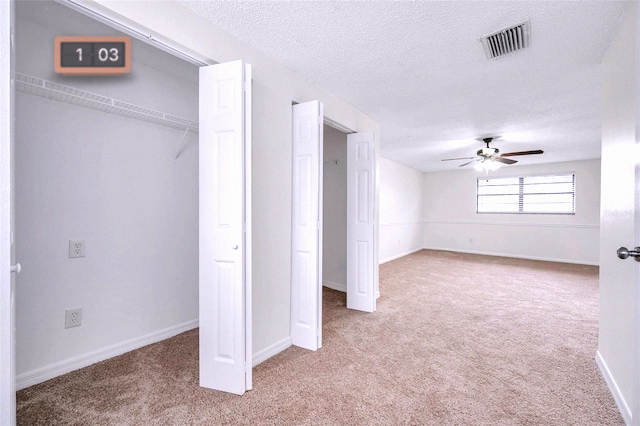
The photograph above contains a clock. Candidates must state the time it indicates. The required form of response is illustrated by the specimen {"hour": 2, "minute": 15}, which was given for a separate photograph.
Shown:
{"hour": 1, "minute": 3}
